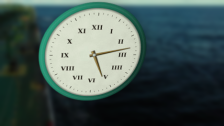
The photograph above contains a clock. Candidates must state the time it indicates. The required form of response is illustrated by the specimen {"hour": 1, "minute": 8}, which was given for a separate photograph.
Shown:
{"hour": 5, "minute": 13}
